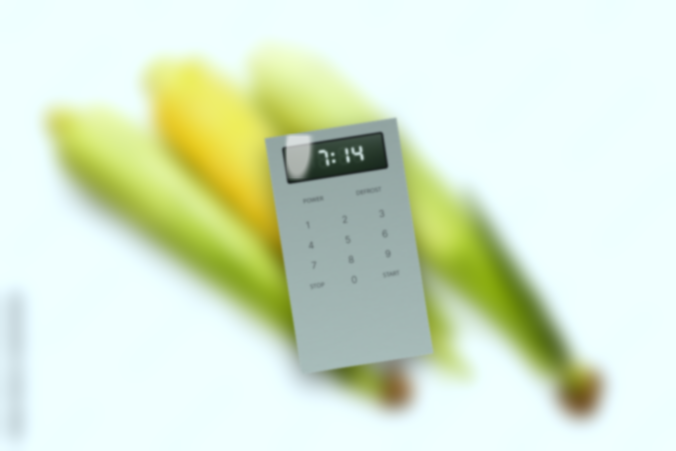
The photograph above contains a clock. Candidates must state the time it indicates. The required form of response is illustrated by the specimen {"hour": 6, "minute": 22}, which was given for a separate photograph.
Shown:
{"hour": 7, "minute": 14}
